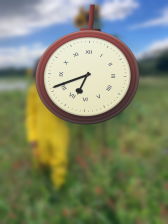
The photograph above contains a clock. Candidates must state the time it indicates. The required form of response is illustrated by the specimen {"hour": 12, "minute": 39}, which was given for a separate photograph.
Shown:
{"hour": 6, "minute": 41}
